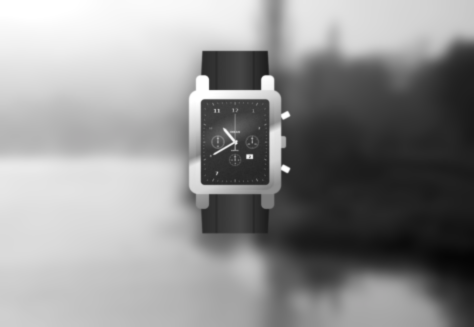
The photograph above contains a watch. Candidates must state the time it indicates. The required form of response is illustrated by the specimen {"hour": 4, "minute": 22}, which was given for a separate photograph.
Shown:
{"hour": 10, "minute": 40}
